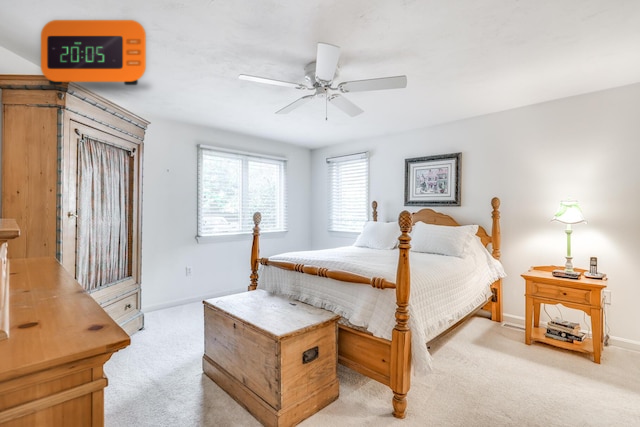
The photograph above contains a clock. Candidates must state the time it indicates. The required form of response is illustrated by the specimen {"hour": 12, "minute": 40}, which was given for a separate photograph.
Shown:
{"hour": 20, "minute": 5}
